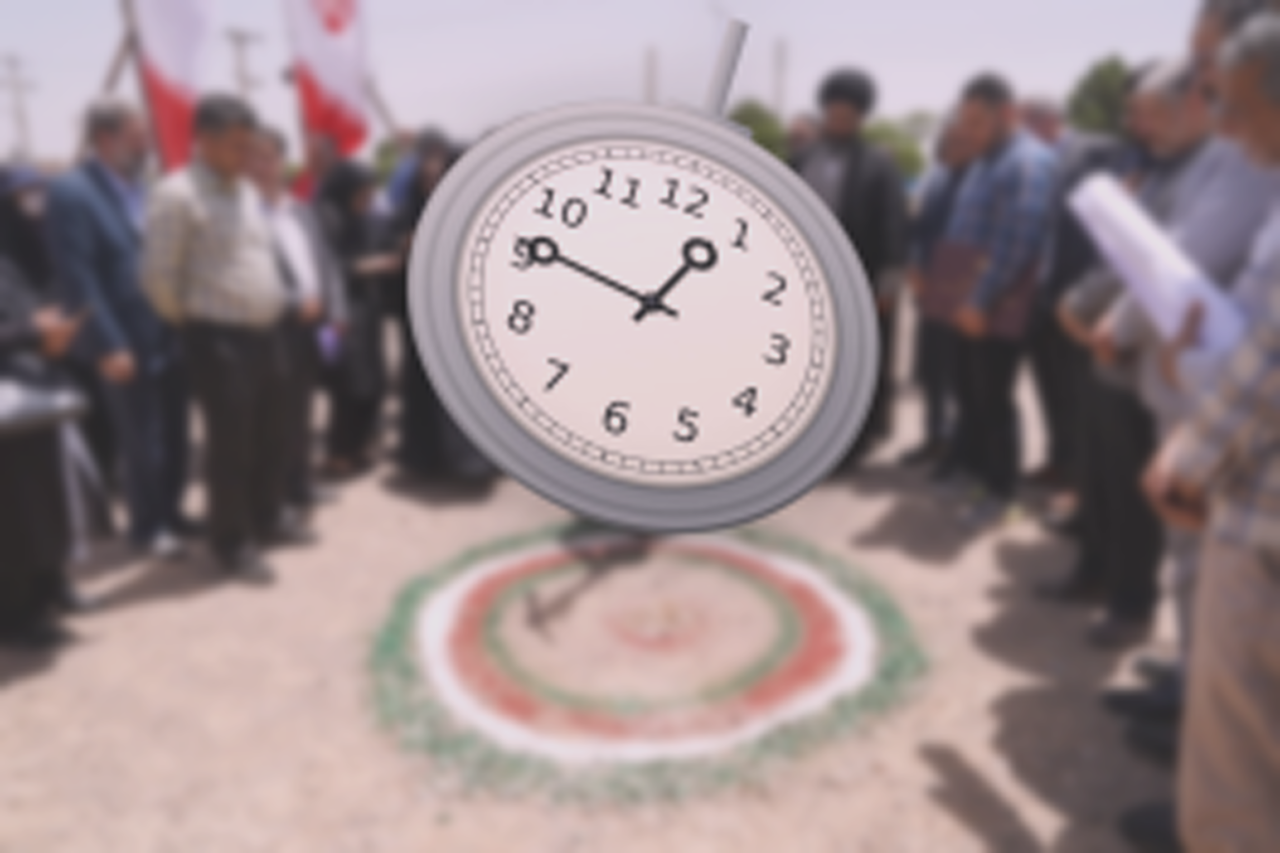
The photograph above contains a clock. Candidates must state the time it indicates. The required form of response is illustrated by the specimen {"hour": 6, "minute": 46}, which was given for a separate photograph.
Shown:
{"hour": 12, "minute": 46}
